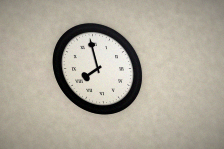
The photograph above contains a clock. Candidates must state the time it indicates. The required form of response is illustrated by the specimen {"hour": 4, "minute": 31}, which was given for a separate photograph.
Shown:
{"hour": 7, "minute": 59}
